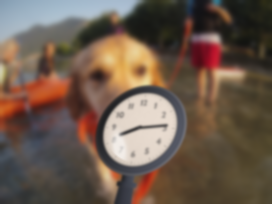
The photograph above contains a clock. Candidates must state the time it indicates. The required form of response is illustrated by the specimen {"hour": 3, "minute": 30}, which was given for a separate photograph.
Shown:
{"hour": 8, "minute": 14}
